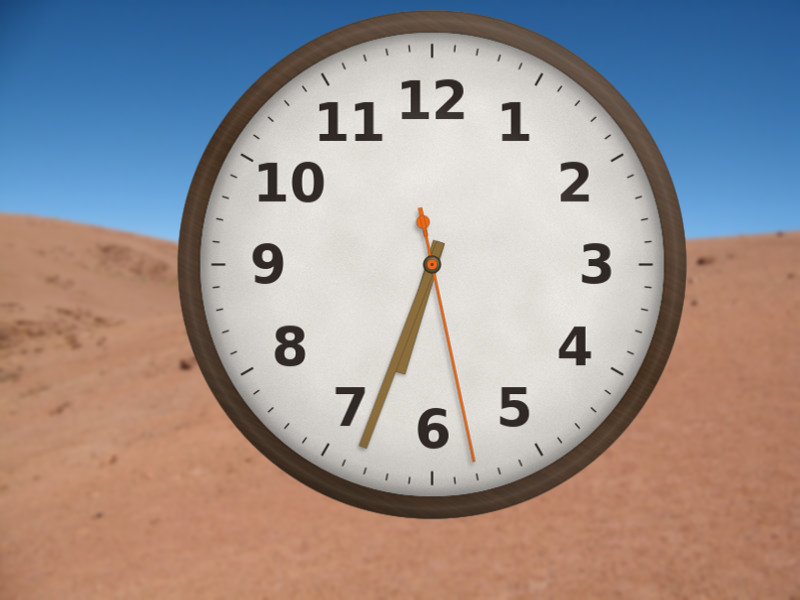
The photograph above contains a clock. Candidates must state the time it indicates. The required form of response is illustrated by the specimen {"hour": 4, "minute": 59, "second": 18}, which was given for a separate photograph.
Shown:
{"hour": 6, "minute": 33, "second": 28}
